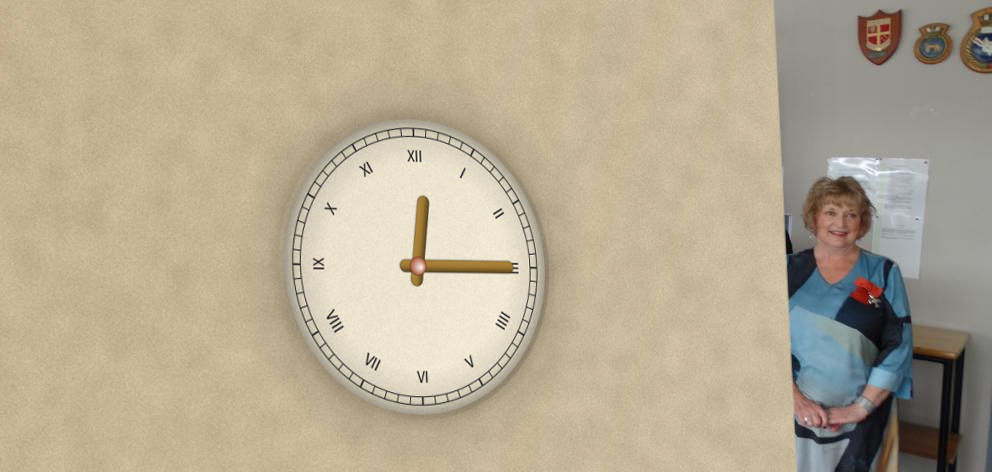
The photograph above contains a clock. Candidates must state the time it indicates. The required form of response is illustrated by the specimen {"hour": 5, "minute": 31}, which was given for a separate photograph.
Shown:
{"hour": 12, "minute": 15}
